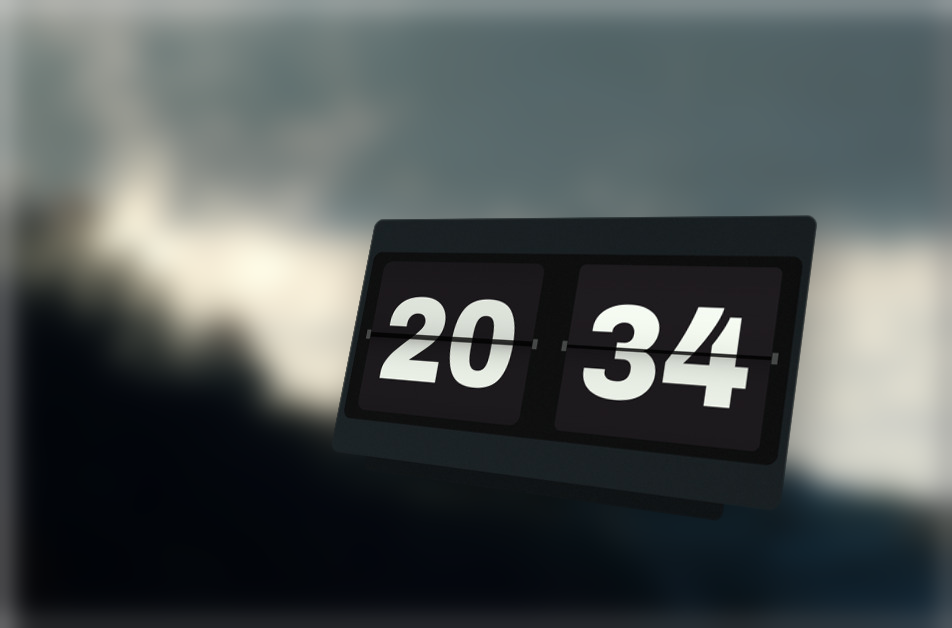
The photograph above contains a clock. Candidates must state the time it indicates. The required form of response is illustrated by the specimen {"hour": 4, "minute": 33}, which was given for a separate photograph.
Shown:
{"hour": 20, "minute": 34}
